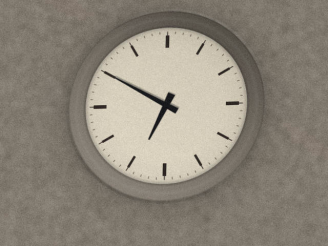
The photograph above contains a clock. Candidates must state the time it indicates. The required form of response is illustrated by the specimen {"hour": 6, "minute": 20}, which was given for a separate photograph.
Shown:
{"hour": 6, "minute": 50}
